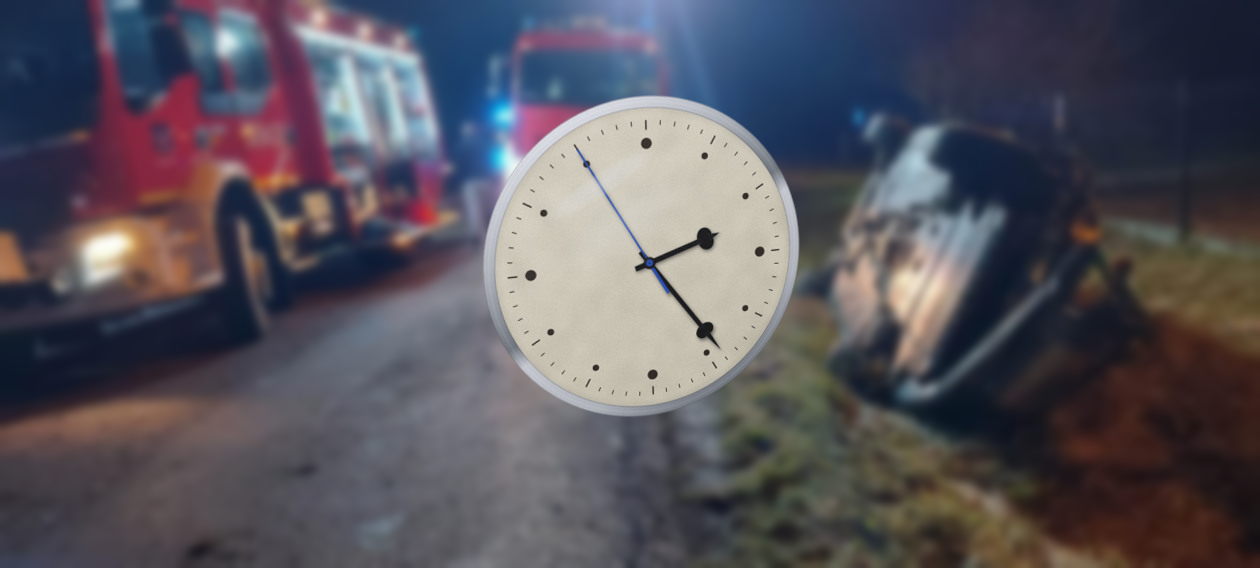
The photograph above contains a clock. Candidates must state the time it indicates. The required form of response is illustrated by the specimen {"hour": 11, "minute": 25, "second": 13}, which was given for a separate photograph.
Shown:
{"hour": 2, "minute": 23, "second": 55}
